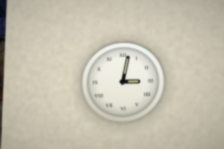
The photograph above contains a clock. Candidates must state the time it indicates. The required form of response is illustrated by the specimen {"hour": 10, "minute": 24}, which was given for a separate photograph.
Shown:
{"hour": 3, "minute": 2}
